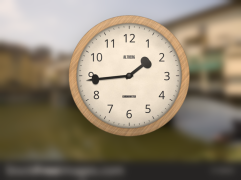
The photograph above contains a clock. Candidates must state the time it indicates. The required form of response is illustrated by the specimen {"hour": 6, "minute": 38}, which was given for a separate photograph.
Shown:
{"hour": 1, "minute": 44}
